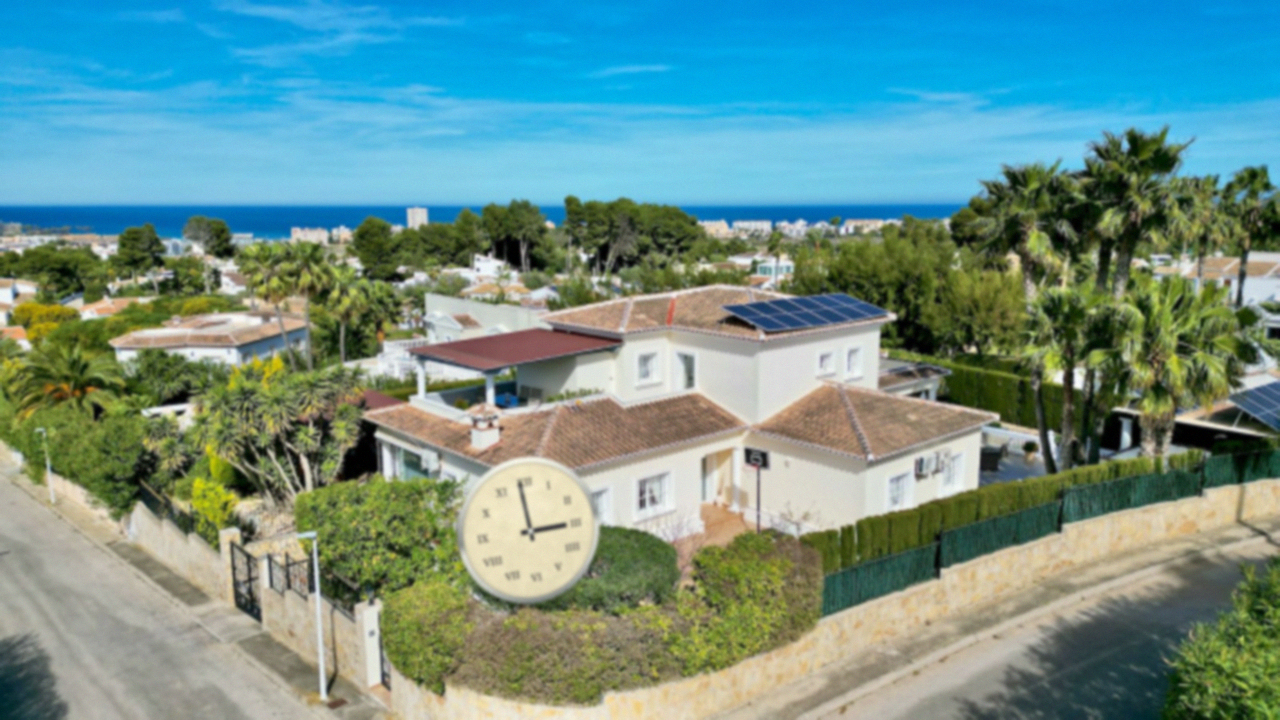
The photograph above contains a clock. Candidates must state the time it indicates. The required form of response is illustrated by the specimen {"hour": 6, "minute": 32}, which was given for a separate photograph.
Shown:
{"hour": 2, "minute": 59}
